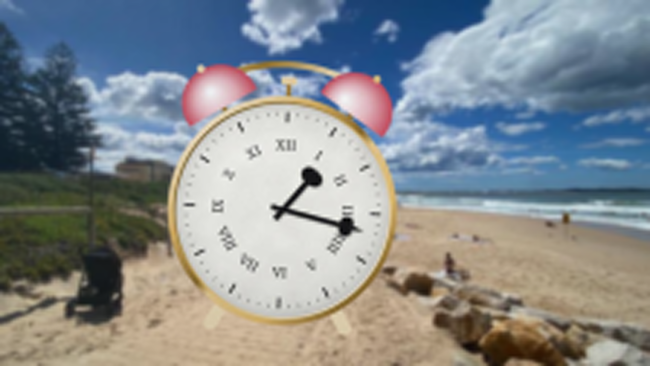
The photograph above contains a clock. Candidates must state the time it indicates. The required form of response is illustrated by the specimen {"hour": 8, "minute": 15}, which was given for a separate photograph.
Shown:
{"hour": 1, "minute": 17}
